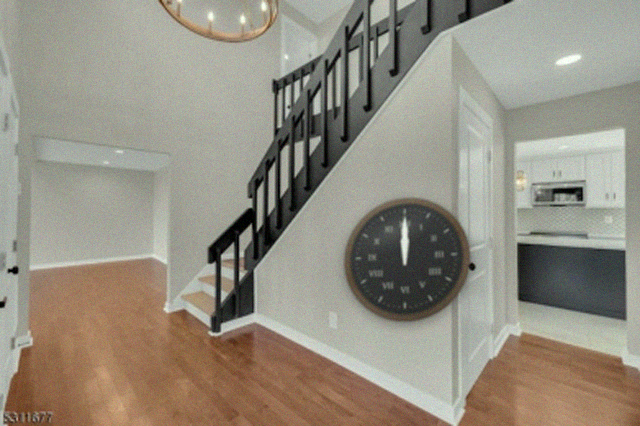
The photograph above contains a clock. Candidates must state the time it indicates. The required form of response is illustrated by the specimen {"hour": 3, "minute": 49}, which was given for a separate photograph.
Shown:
{"hour": 12, "minute": 0}
